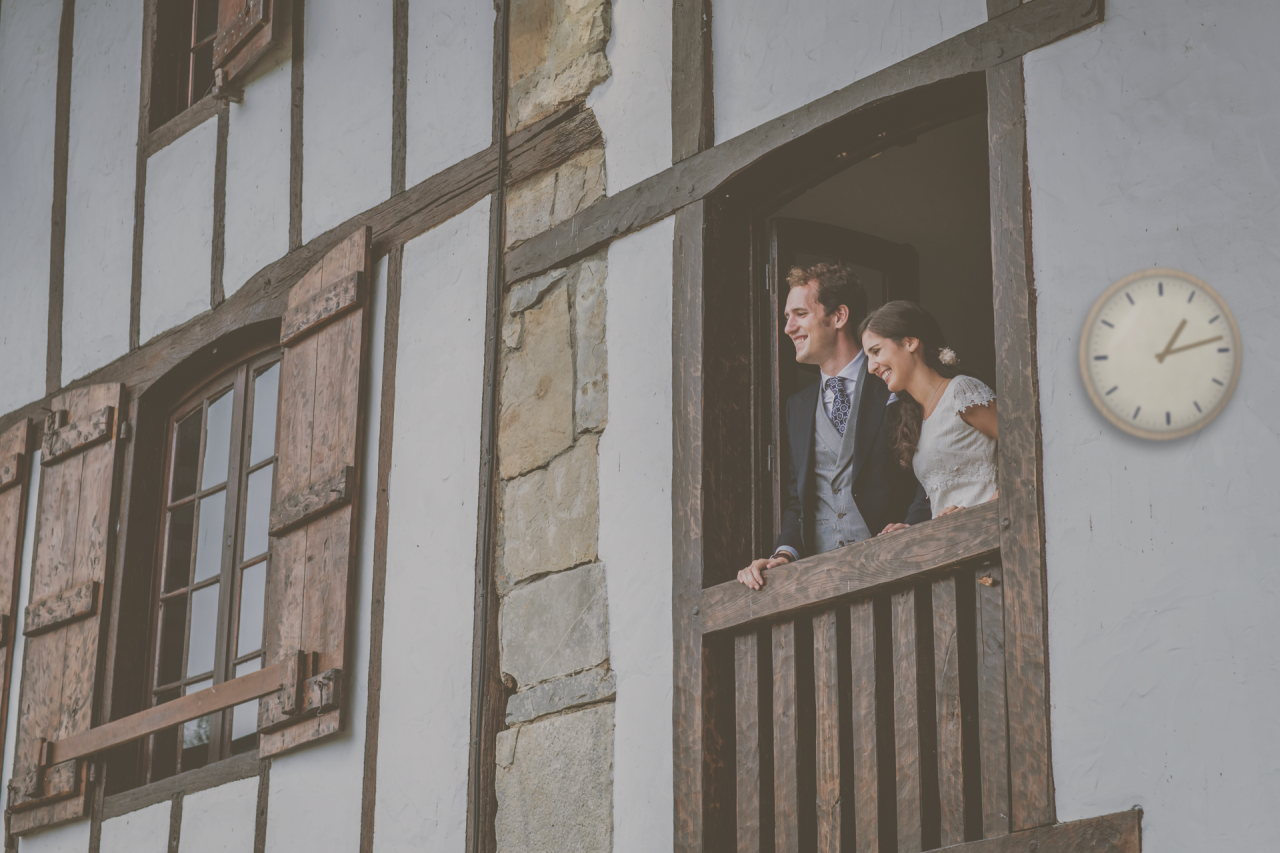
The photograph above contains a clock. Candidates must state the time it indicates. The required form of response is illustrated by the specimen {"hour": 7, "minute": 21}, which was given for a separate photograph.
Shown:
{"hour": 1, "minute": 13}
